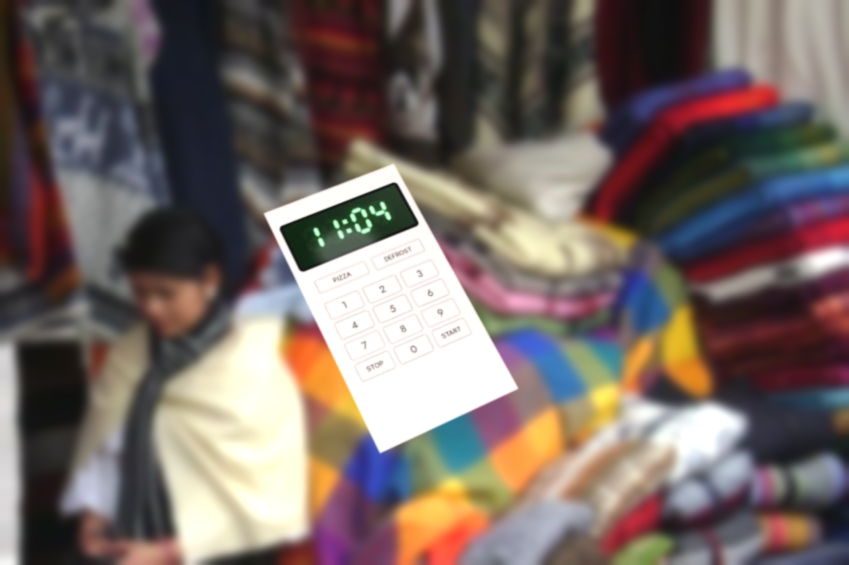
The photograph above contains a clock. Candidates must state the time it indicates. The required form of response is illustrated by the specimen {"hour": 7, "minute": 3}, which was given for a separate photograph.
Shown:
{"hour": 11, "minute": 4}
